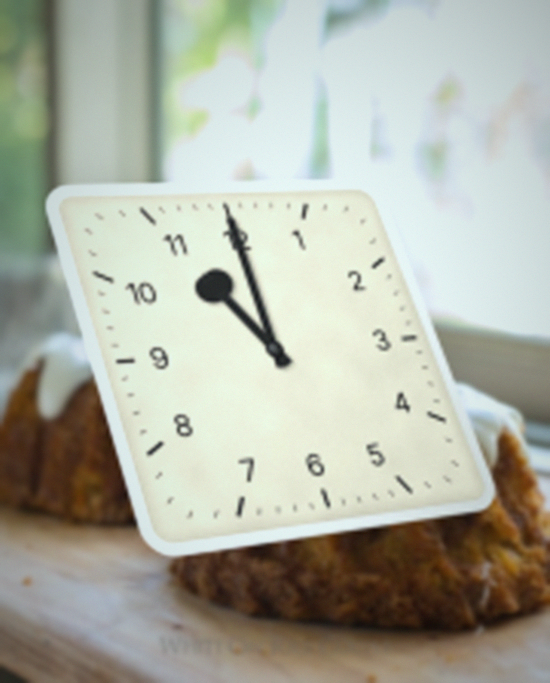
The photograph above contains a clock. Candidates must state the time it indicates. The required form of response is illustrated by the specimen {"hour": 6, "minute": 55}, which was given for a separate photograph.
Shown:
{"hour": 11, "minute": 0}
